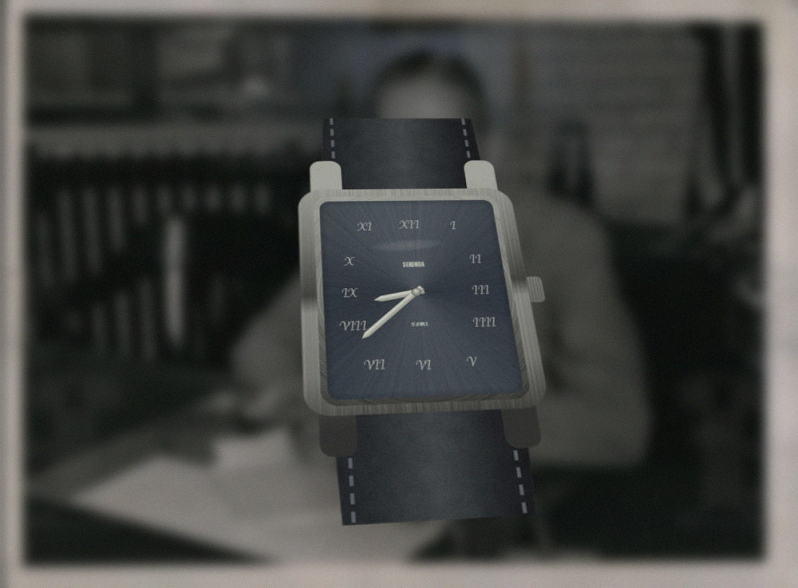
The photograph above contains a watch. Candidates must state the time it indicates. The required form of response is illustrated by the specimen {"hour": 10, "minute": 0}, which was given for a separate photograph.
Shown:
{"hour": 8, "minute": 38}
